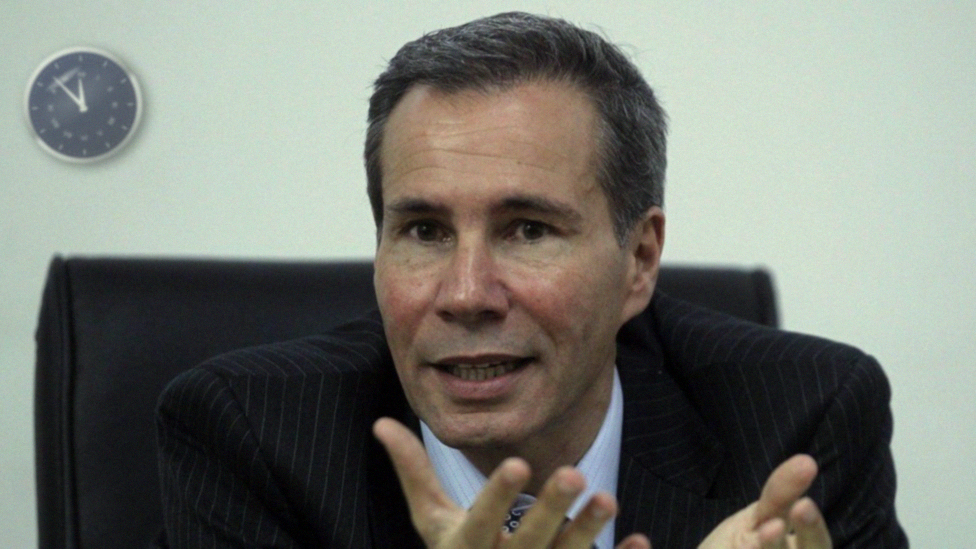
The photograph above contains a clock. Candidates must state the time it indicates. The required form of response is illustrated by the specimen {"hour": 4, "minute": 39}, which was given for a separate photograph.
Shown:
{"hour": 11, "minute": 53}
